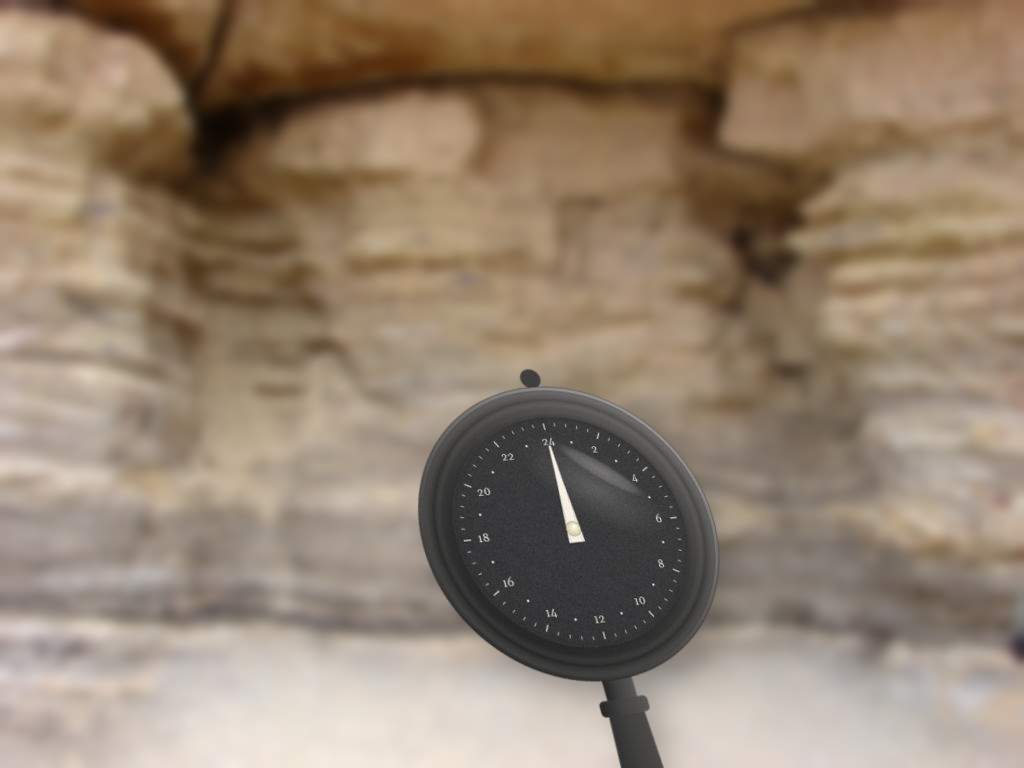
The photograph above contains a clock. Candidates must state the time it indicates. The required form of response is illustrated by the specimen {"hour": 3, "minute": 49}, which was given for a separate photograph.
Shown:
{"hour": 0, "minute": 0}
